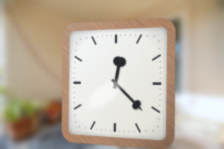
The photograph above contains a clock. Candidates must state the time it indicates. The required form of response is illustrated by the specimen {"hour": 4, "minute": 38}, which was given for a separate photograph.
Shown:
{"hour": 12, "minute": 22}
